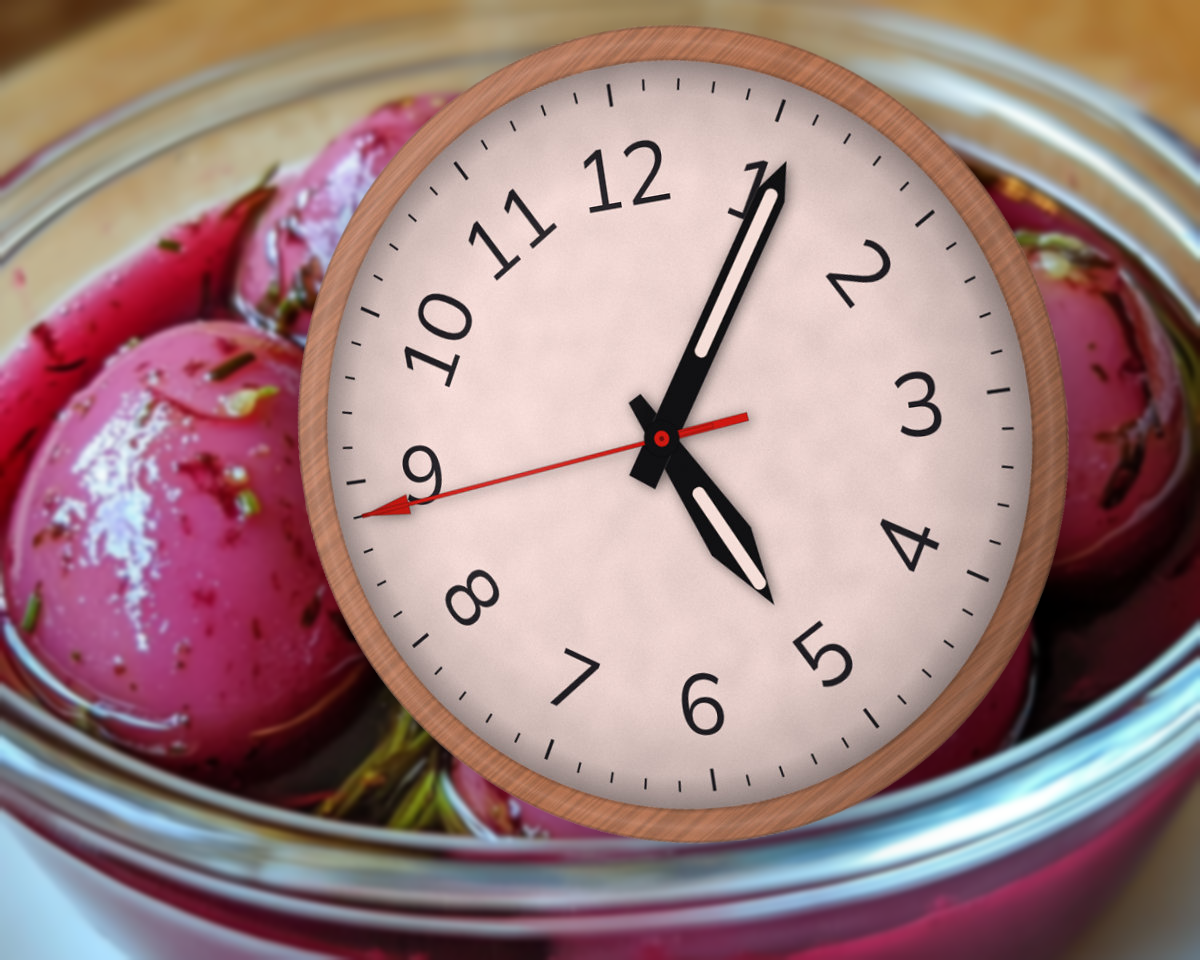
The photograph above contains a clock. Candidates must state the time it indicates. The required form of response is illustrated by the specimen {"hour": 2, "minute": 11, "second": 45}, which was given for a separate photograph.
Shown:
{"hour": 5, "minute": 5, "second": 44}
